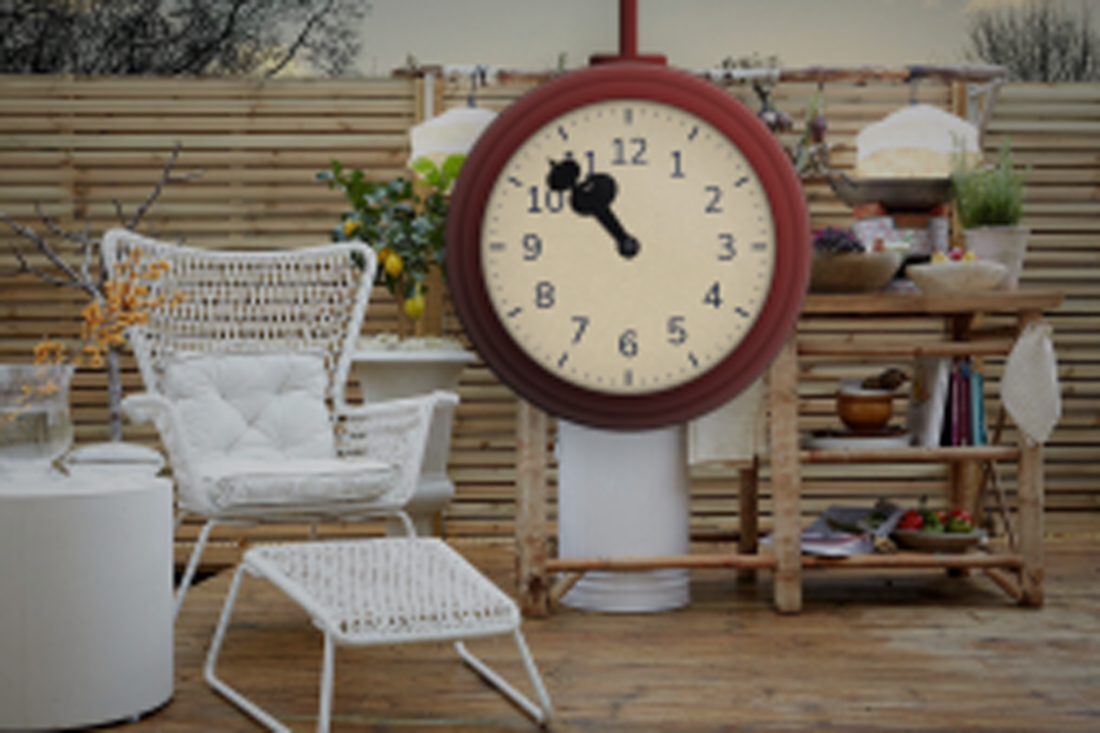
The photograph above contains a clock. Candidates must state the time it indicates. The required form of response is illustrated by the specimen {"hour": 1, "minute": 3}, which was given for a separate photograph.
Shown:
{"hour": 10, "minute": 53}
